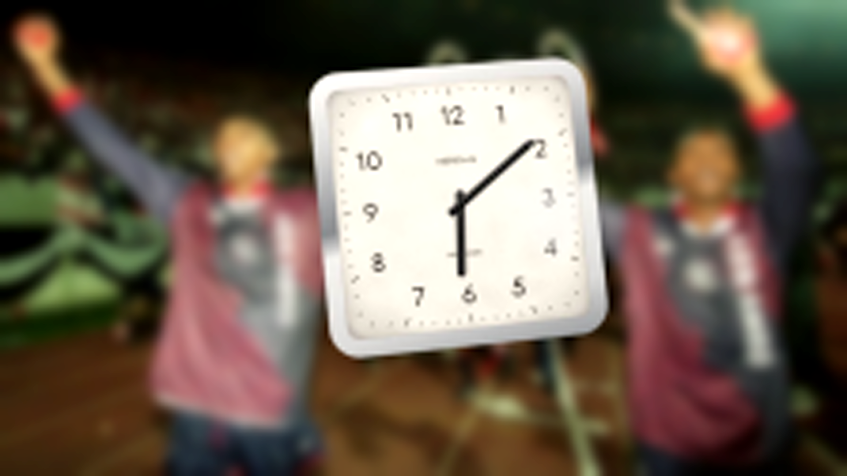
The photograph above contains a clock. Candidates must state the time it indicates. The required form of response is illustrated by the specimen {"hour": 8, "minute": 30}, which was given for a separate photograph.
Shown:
{"hour": 6, "minute": 9}
